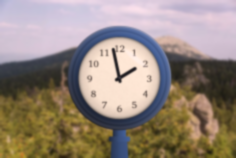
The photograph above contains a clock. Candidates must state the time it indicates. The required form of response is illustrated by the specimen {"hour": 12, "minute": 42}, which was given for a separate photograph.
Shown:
{"hour": 1, "minute": 58}
